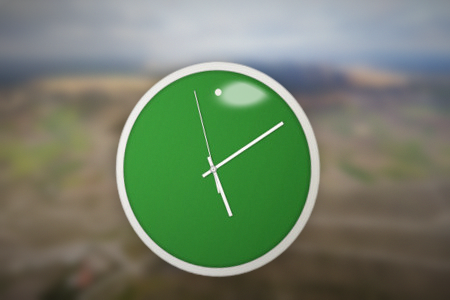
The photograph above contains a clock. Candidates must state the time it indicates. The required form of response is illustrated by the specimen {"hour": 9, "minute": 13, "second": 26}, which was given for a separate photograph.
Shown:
{"hour": 5, "minute": 8, "second": 57}
